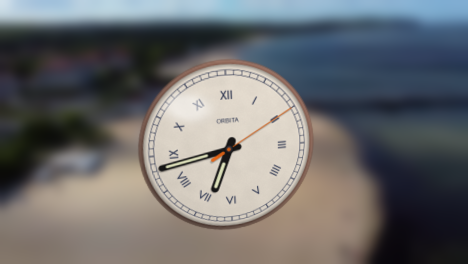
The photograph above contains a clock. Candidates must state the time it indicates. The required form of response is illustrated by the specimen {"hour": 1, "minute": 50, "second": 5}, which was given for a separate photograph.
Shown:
{"hour": 6, "minute": 43, "second": 10}
